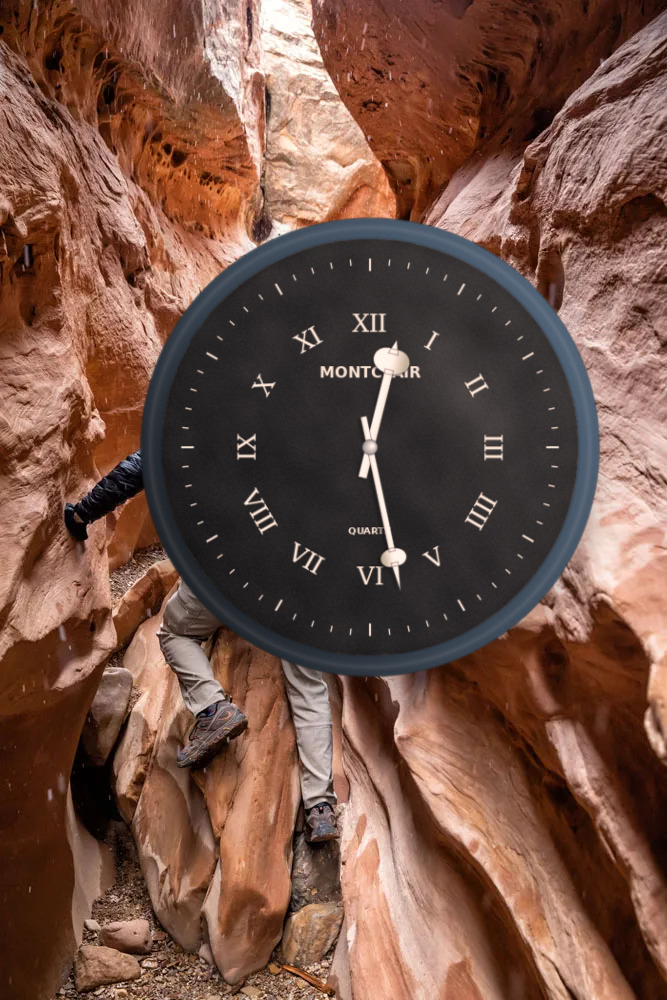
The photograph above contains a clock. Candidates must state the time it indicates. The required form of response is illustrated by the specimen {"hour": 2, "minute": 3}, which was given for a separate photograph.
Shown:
{"hour": 12, "minute": 28}
